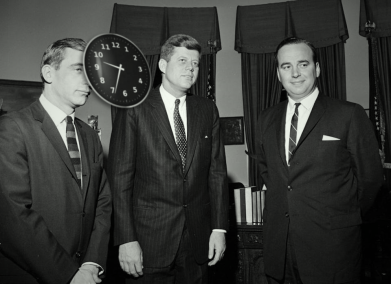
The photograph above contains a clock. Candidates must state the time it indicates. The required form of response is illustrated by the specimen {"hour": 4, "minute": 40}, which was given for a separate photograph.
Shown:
{"hour": 9, "minute": 34}
